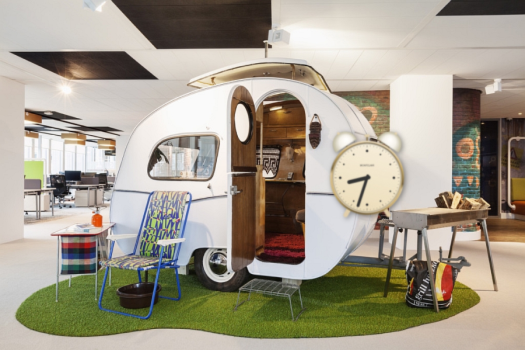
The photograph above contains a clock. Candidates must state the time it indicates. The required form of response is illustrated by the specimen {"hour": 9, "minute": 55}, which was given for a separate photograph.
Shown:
{"hour": 8, "minute": 33}
